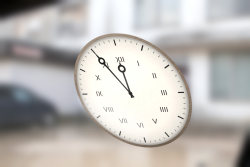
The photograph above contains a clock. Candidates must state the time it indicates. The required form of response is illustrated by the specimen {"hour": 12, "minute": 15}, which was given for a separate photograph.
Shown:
{"hour": 11, "minute": 55}
